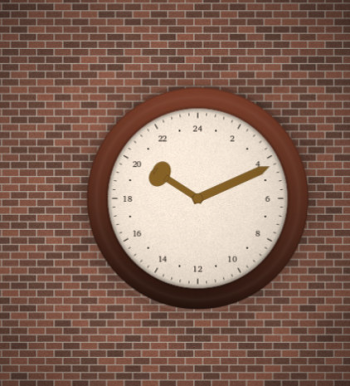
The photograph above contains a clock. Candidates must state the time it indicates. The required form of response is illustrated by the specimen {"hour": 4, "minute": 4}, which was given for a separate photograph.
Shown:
{"hour": 20, "minute": 11}
